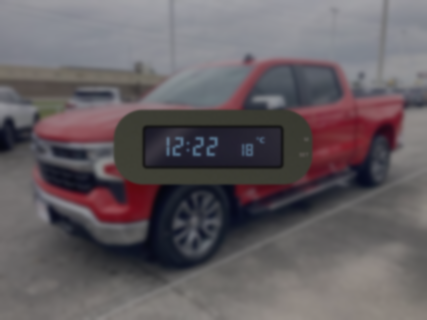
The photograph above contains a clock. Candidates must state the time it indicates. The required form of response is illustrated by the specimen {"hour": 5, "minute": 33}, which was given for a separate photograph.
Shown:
{"hour": 12, "minute": 22}
